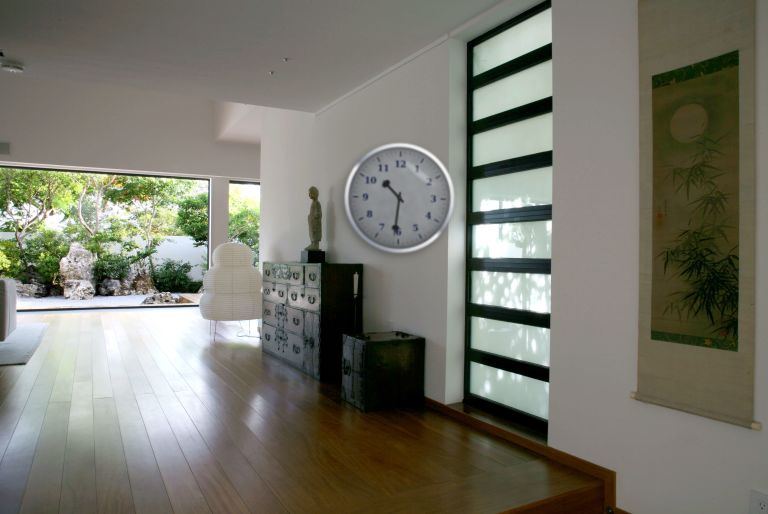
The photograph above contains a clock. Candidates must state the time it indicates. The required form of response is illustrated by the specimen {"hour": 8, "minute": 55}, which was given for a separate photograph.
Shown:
{"hour": 10, "minute": 31}
